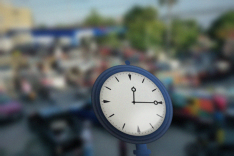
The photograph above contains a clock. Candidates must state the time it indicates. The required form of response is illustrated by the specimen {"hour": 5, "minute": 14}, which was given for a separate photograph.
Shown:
{"hour": 12, "minute": 15}
